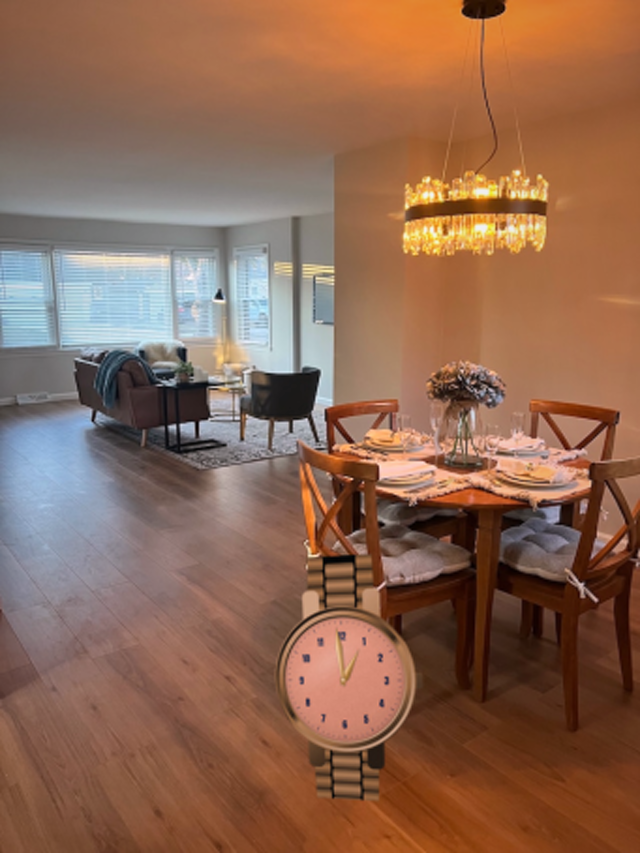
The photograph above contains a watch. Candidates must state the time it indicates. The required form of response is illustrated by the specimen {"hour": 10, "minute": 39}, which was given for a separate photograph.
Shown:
{"hour": 12, "minute": 59}
